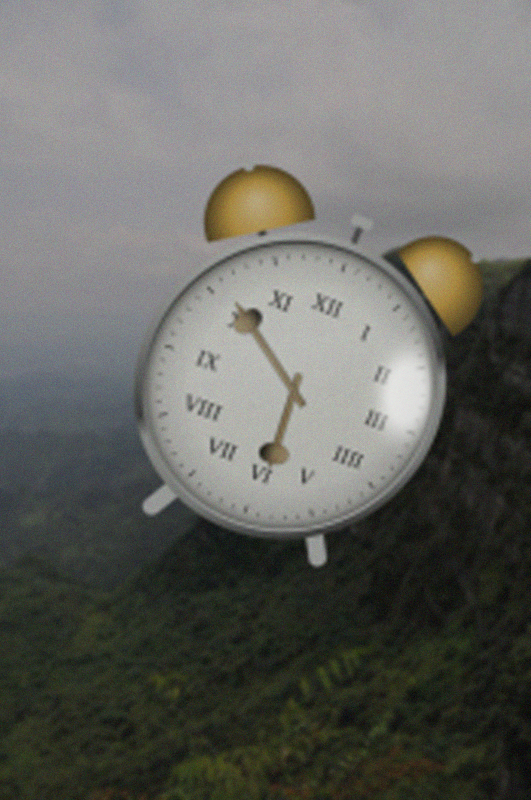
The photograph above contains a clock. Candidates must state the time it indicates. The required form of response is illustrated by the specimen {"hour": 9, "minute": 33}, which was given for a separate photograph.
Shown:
{"hour": 5, "minute": 51}
